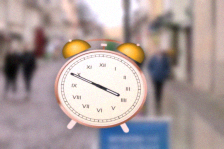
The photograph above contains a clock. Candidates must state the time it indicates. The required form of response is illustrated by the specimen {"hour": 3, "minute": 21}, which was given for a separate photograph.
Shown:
{"hour": 3, "minute": 49}
